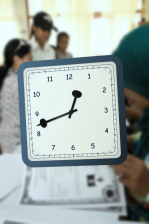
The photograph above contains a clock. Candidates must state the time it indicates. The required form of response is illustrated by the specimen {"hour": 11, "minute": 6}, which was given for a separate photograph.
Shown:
{"hour": 12, "minute": 42}
